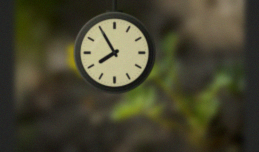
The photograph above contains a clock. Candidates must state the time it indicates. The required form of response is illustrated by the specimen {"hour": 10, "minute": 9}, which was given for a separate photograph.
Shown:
{"hour": 7, "minute": 55}
